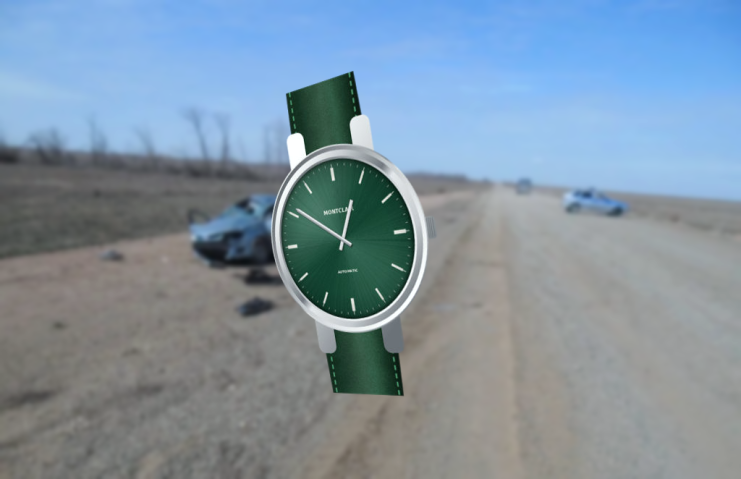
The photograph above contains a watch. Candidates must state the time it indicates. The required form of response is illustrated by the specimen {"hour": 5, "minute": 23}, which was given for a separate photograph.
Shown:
{"hour": 12, "minute": 51}
